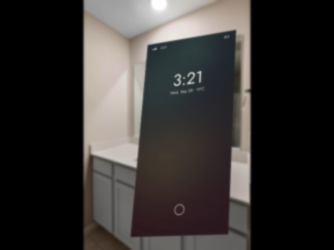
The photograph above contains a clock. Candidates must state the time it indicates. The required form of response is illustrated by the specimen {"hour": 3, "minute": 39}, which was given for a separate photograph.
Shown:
{"hour": 3, "minute": 21}
